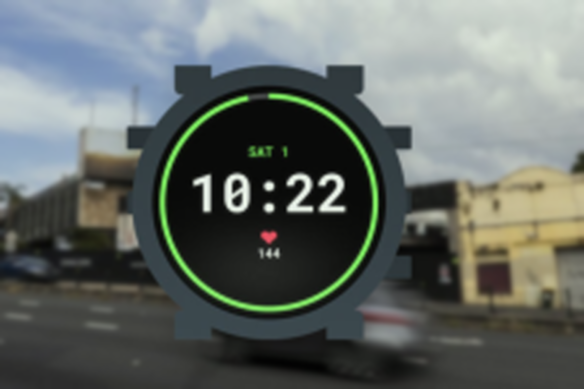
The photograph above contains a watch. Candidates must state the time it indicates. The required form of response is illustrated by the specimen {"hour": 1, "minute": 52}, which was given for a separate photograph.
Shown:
{"hour": 10, "minute": 22}
